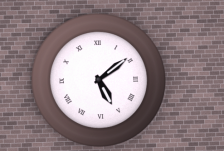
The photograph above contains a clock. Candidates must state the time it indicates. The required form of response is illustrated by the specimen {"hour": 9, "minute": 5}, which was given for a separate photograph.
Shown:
{"hour": 5, "minute": 9}
